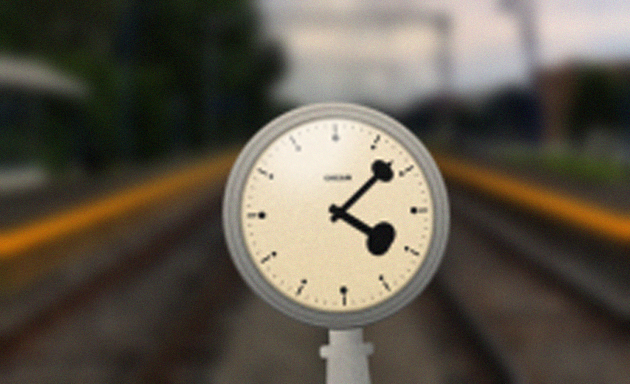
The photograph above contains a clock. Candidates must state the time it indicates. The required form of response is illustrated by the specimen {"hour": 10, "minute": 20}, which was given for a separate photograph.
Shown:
{"hour": 4, "minute": 8}
